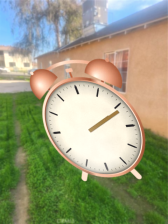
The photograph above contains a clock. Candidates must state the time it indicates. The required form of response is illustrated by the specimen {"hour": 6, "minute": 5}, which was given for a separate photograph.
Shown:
{"hour": 2, "minute": 11}
